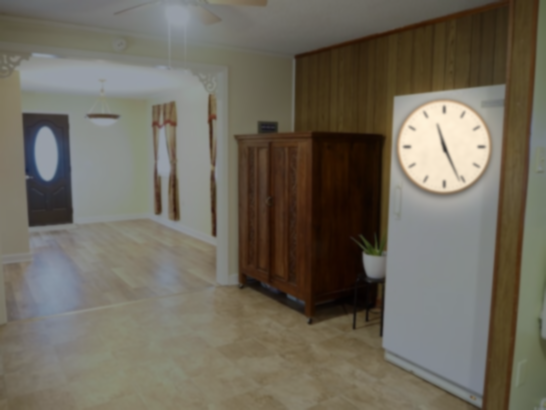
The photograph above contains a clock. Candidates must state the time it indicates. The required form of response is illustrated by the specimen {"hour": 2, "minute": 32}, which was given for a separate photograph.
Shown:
{"hour": 11, "minute": 26}
